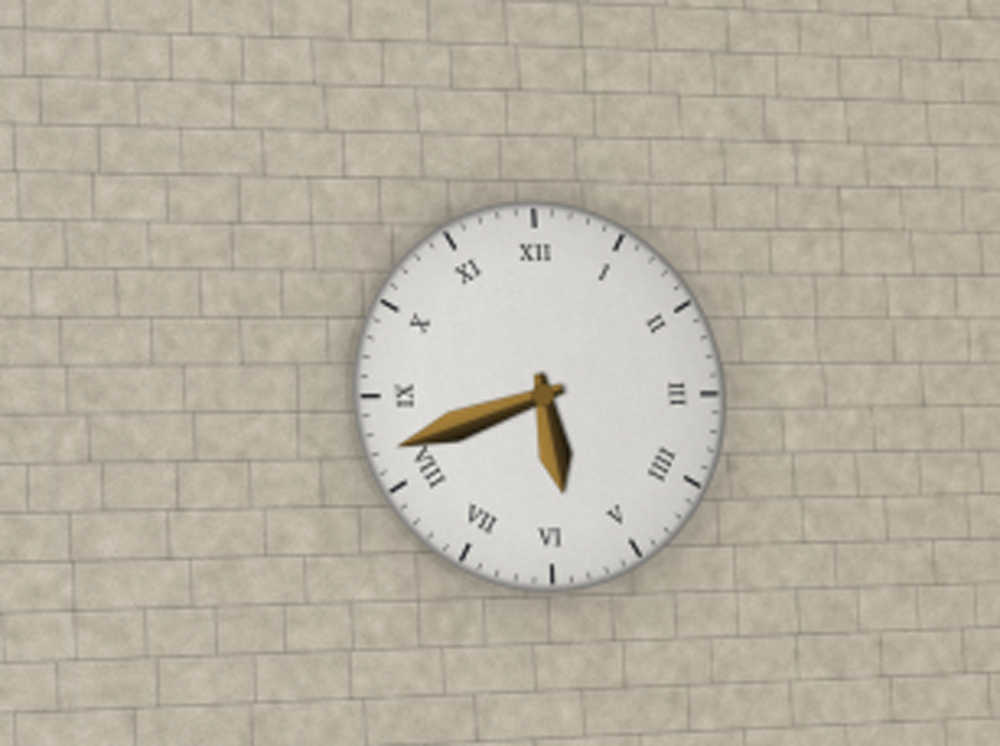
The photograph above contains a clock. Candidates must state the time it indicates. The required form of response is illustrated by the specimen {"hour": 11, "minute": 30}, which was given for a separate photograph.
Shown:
{"hour": 5, "minute": 42}
